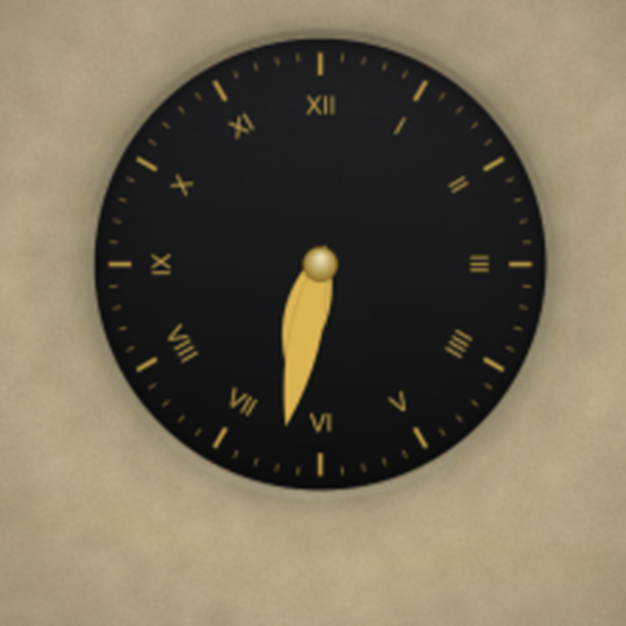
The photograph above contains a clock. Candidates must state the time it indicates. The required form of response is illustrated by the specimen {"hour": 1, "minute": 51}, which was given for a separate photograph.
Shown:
{"hour": 6, "minute": 32}
